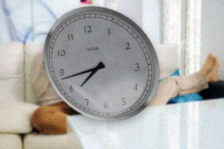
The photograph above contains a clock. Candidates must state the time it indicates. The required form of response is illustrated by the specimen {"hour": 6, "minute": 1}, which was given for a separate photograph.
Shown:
{"hour": 7, "minute": 43}
